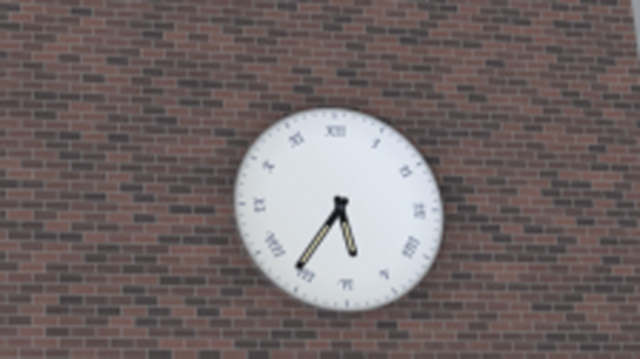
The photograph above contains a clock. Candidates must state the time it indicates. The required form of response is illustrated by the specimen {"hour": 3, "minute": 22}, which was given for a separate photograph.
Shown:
{"hour": 5, "minute": 36}
